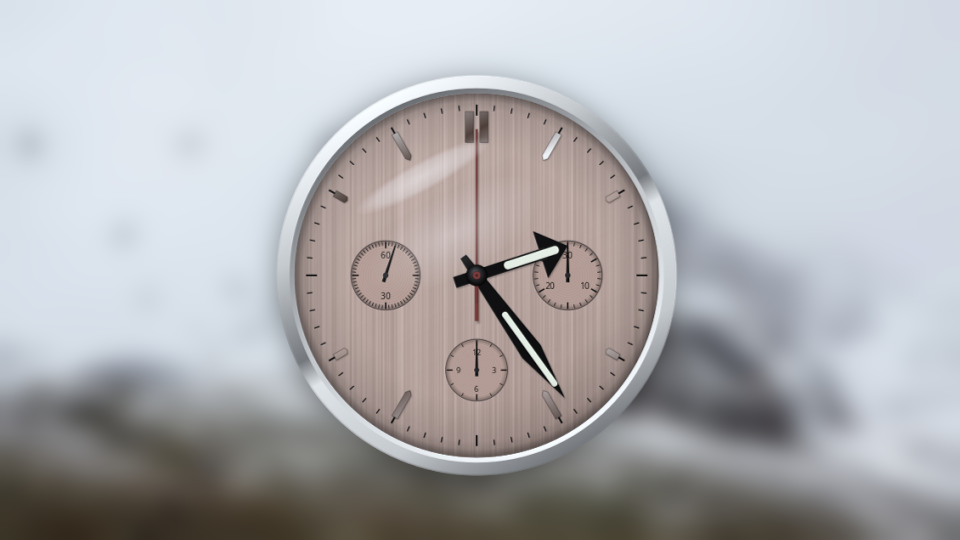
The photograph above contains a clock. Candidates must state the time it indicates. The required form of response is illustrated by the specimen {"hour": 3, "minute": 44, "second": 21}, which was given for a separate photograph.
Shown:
{"hour": 2, "minute": 24, "second": 3}
